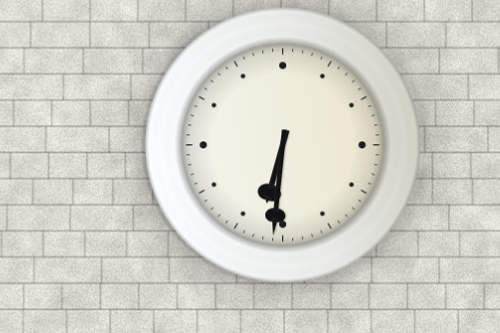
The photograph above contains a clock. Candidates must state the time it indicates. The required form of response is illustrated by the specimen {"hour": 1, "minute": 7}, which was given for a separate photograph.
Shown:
{"hour": 6, "minute": 31}
